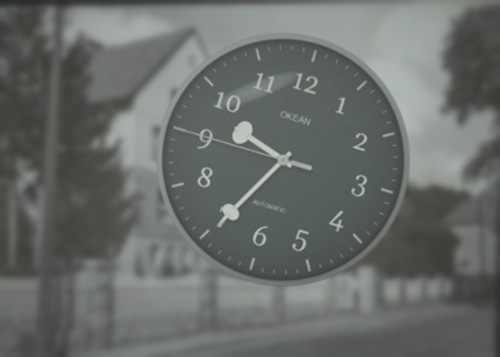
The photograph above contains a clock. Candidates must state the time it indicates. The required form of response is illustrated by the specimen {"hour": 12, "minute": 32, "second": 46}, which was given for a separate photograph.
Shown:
{"hour": 9, "minute": 34, "second": 45}
